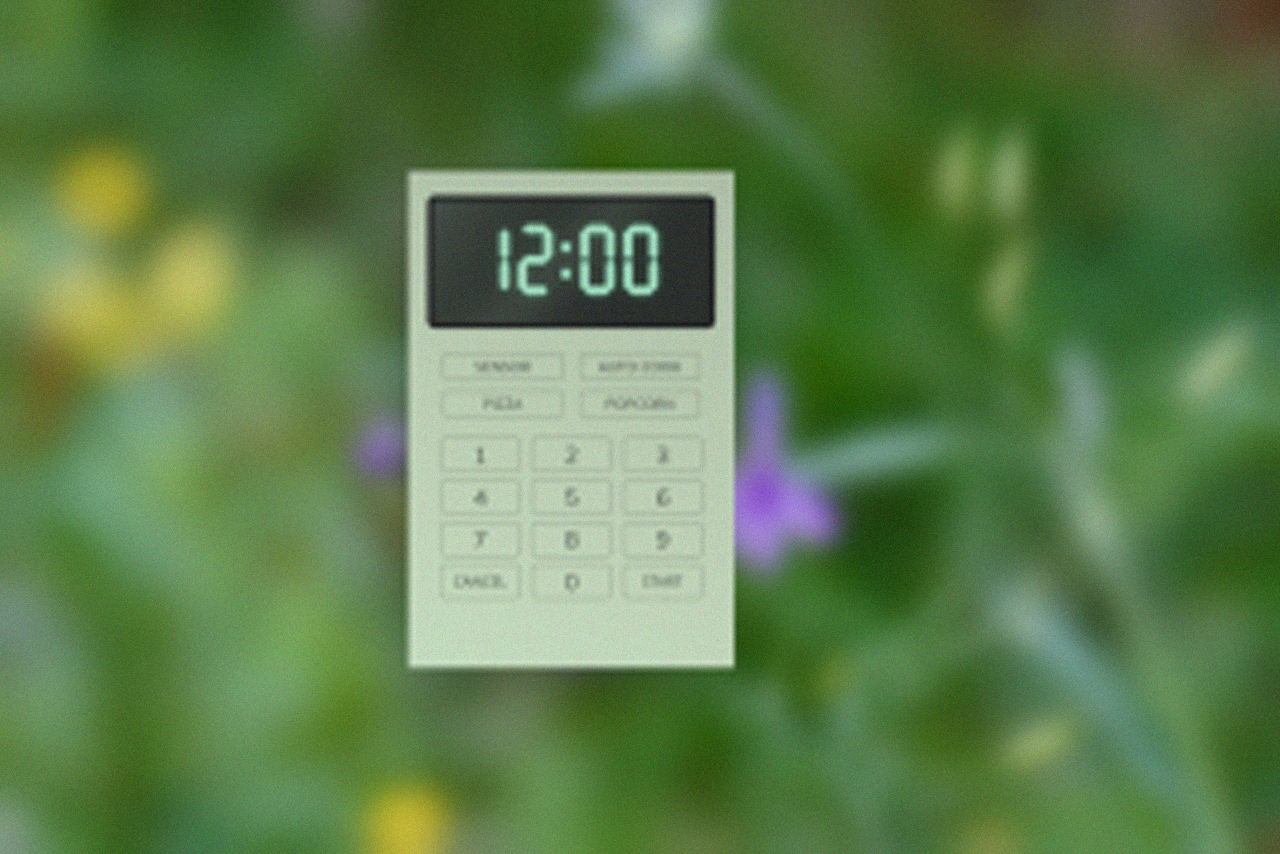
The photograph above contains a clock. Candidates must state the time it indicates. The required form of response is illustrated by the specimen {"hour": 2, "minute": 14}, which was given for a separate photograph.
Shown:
{"hour": 12, "minute": 0}
